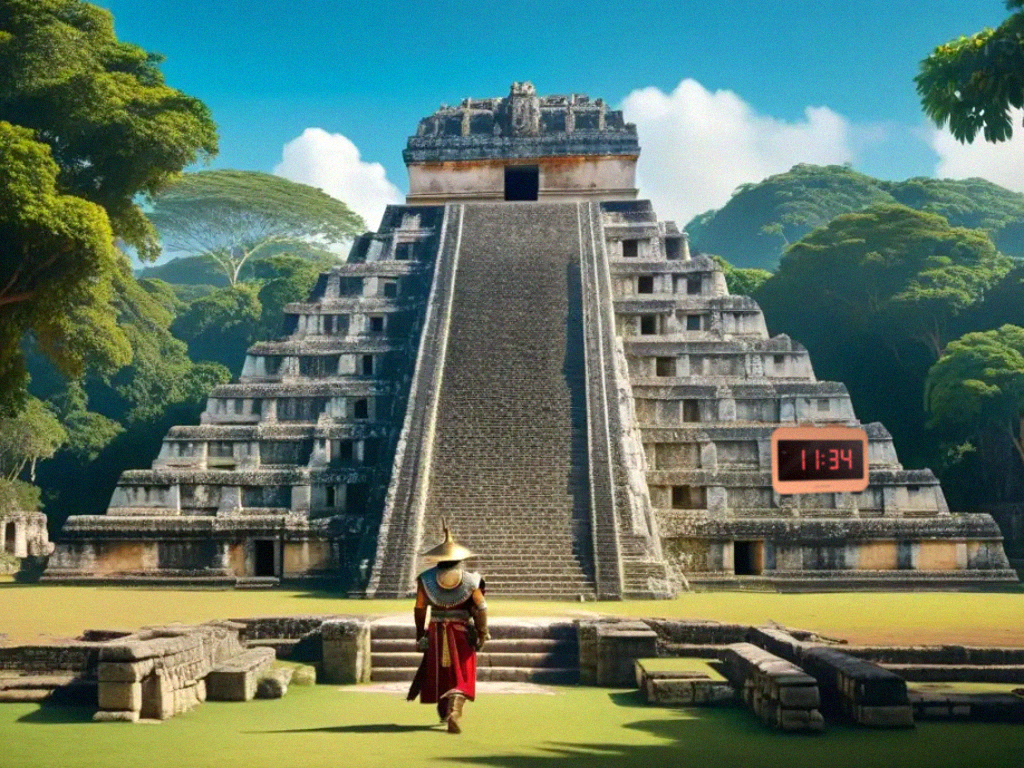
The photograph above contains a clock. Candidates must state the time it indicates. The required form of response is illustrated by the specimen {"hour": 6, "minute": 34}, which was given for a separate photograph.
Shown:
{"hour": 11, "minute": 34}
